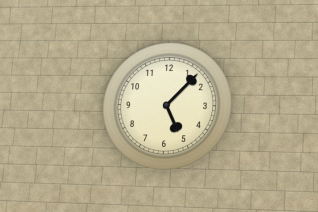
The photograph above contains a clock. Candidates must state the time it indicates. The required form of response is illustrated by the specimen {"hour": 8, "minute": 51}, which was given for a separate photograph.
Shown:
{"hour": 5, "minute": 7}
